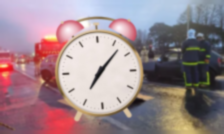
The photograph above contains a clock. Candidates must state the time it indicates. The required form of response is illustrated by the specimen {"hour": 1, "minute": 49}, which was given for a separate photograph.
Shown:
{"hour": 7, "minute": 7}
